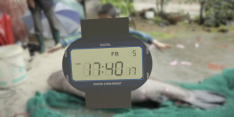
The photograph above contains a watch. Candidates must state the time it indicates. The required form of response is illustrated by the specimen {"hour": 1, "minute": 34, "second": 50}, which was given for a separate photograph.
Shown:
{"hour": 17, "minute": 40, "second": 17}
